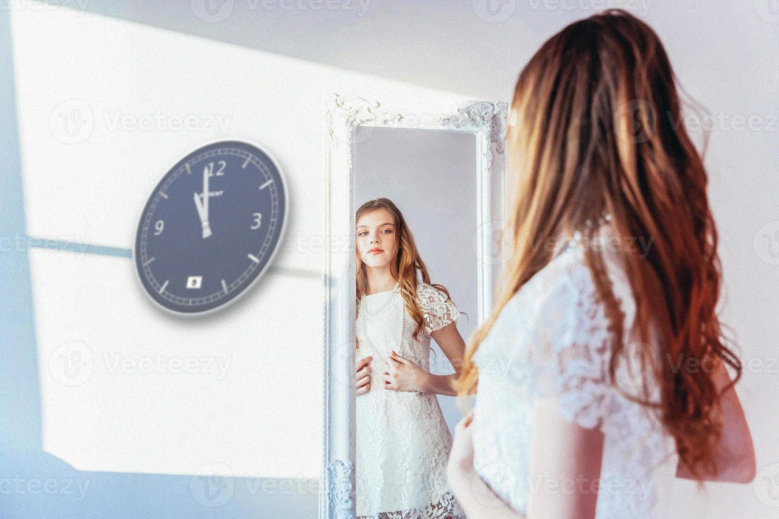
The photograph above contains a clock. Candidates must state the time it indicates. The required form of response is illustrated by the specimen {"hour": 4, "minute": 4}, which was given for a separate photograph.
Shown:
{"hour": 10, "minute": 58}
